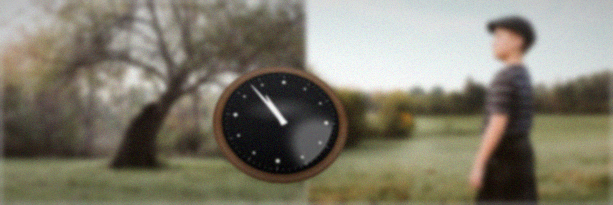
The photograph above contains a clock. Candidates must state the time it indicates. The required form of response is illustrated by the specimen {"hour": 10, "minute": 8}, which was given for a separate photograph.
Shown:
{"hour": 10, "minute": 53}
